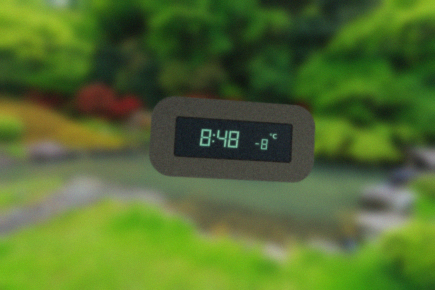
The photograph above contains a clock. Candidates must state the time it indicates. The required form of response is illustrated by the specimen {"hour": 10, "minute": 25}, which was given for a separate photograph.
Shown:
{"hour": 8, "minute": 48}
